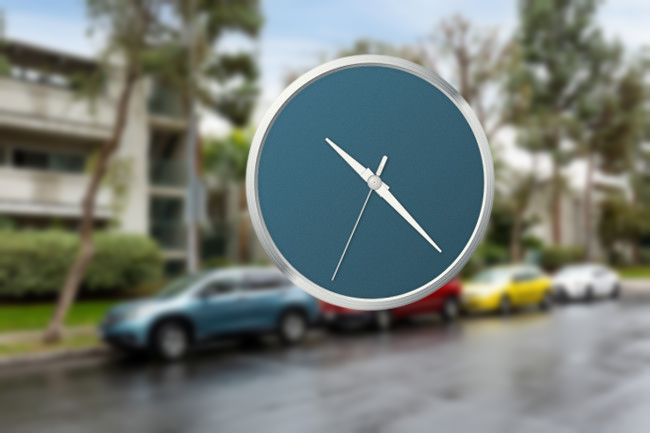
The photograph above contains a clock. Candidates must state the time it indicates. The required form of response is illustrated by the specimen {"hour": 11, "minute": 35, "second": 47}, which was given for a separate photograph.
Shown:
{"hour": 10, "minute": 22, "second": 34}
